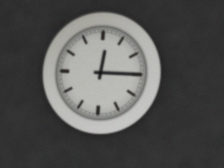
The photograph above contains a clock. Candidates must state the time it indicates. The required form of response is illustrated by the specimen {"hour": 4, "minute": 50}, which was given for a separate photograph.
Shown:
{"hour": 12, "minute": 15}
